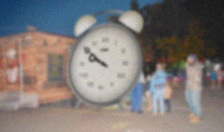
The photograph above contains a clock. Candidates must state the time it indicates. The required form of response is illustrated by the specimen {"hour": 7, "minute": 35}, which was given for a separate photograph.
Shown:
{"hour": 9, "minute": 51}
